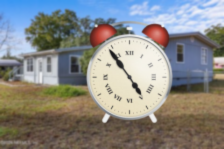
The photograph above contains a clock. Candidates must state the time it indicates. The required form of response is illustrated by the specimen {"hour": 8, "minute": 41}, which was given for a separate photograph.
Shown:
{"hour": 4, "minute": 54}
